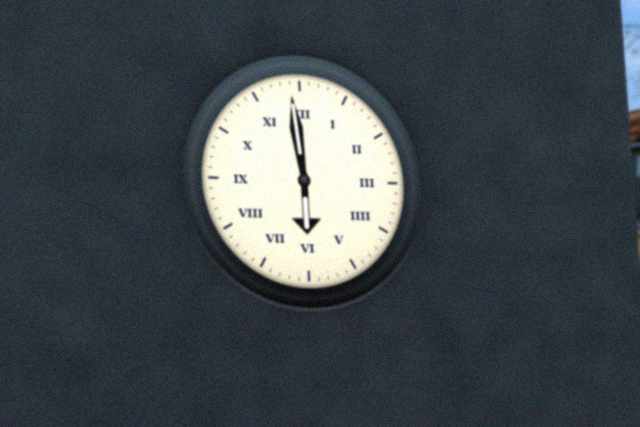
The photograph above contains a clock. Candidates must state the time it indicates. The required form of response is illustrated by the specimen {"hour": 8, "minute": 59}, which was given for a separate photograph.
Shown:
{"hour": 5, "minute": 59}
